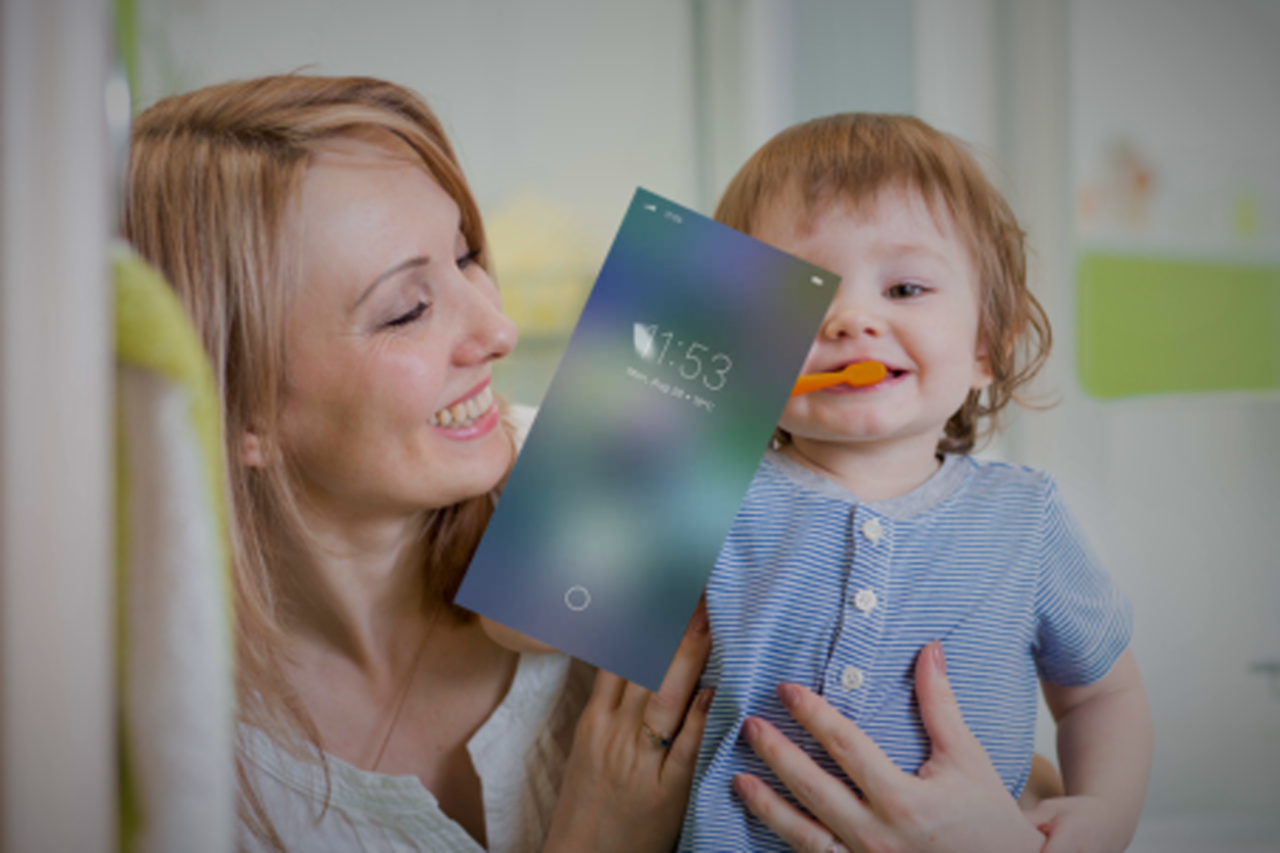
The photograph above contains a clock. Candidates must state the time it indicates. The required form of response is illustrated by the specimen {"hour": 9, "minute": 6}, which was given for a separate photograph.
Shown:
{"hour": 11, "minute": 53}
